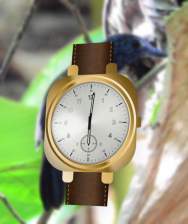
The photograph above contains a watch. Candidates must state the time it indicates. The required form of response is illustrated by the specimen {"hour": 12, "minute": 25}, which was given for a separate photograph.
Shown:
{"hour": 6, "minute": 1}
